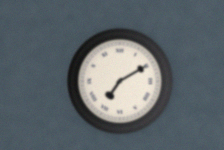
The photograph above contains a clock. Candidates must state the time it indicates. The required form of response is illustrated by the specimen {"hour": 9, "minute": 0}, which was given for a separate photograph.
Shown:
{"hour": 7, "minute": 10}
